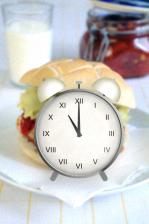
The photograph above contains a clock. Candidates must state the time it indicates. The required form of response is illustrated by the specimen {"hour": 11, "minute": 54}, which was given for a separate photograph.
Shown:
{"hour": 11, "minute": 0}
